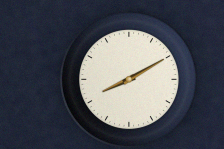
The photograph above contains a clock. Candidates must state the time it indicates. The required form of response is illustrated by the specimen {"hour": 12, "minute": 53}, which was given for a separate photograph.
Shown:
{"hour": 8, "minute": 10}
